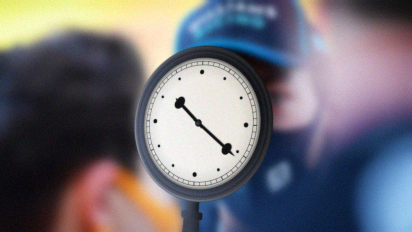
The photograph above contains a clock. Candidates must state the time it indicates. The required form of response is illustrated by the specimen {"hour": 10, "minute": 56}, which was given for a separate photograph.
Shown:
{"hour": 10, "minute": 21}
